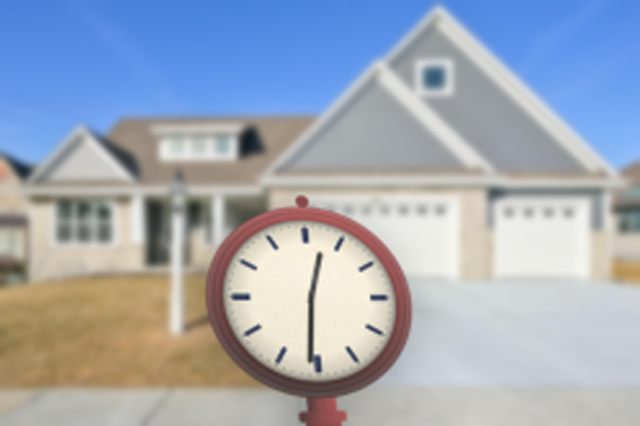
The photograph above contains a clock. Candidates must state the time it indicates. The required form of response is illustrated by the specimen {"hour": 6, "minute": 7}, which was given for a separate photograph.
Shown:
{"hour": 12, "minute": 31}
